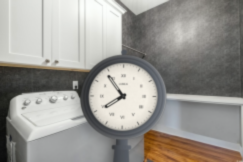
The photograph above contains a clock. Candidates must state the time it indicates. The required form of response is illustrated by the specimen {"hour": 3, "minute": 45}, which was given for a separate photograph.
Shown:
{"hour": 7, "minute": 54}
